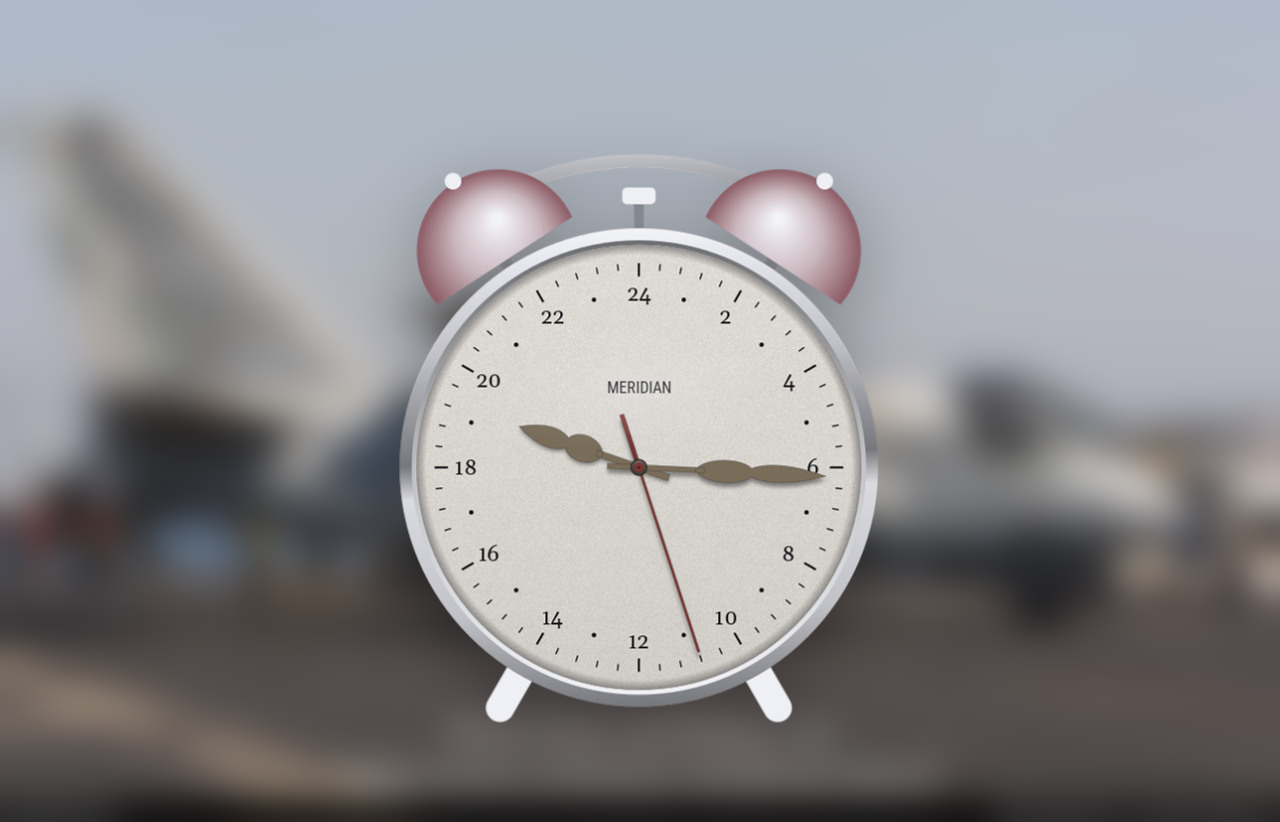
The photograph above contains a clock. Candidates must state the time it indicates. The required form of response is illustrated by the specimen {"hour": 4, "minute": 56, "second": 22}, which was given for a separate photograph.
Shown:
{"hour": 19, "minute": 15, "second": 27}
